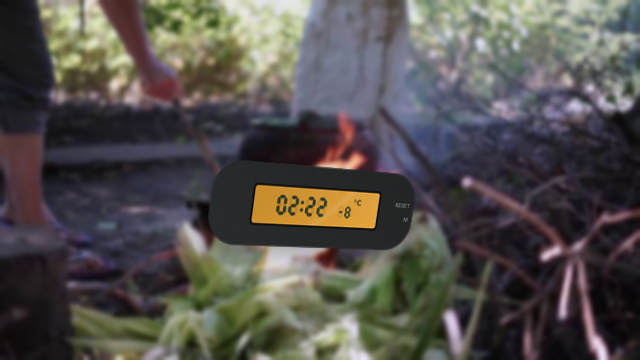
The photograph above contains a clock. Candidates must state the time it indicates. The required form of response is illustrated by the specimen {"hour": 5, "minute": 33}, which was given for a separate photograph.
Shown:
{"hour": 2, "minute": 22}
